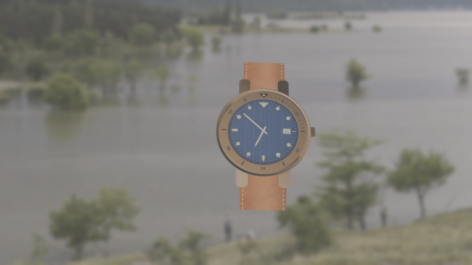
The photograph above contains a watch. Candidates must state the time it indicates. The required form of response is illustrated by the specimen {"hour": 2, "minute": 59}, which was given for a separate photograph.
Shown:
{"hour": 6, "minute": 52}
